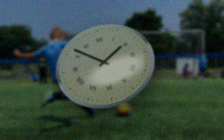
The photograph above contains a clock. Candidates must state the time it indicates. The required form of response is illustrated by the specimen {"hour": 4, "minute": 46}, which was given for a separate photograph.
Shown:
{"hour": 1, "minute": 52}
